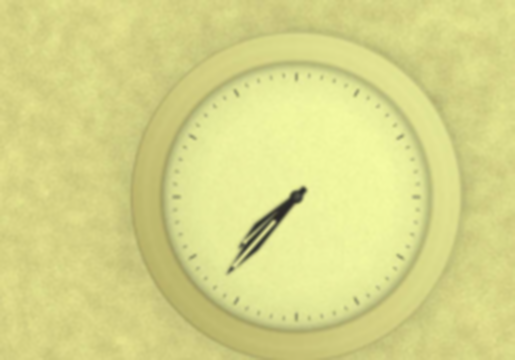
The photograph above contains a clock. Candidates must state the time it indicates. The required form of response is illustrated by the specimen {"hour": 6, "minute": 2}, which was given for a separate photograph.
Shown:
{"hour": 7, "minute": 37}
